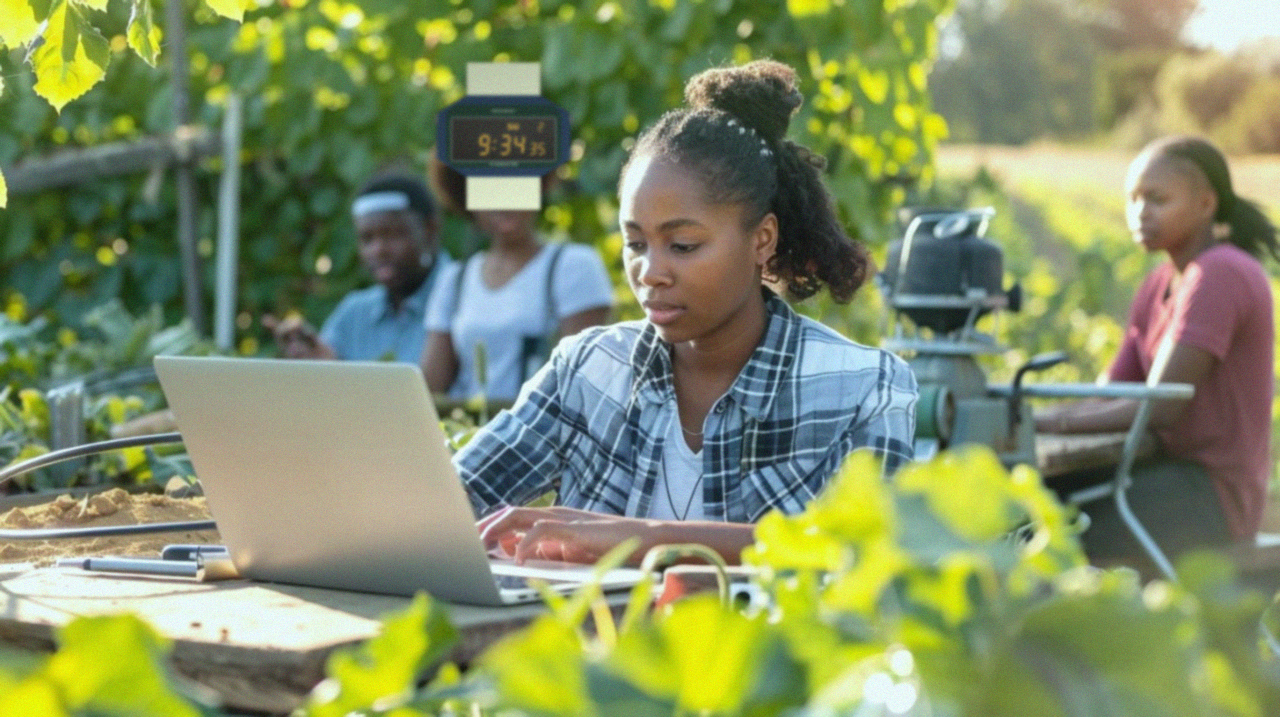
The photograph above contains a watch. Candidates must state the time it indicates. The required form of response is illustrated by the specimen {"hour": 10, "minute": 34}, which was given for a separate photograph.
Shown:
{"hour": 9, "minute": 34}
